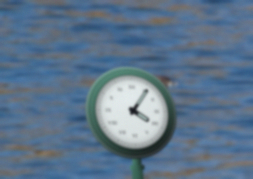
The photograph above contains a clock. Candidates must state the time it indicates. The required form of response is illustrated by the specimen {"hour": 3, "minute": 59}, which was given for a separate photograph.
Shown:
{"hour": 4, "minute": 6}
